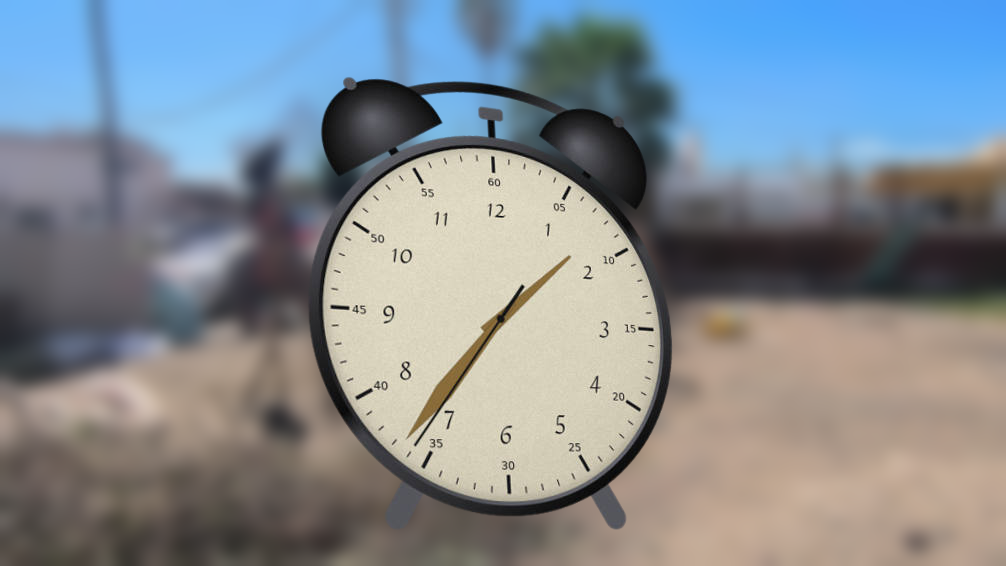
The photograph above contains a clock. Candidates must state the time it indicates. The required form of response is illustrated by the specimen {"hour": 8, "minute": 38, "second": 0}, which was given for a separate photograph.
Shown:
{"hour": 1, "minute": 36, "second": 36}
